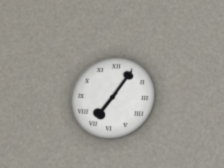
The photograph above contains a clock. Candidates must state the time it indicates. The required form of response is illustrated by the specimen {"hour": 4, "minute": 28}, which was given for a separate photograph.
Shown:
{"hour": 7, "minute": 5}
